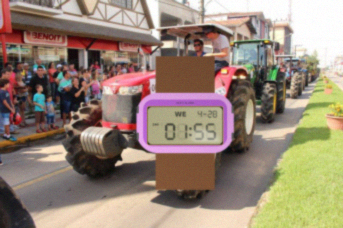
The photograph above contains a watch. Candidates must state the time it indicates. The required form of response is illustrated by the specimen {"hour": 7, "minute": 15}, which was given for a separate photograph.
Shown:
{"hour": 1, "minute": 55}
